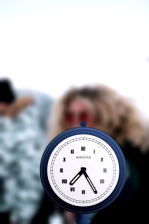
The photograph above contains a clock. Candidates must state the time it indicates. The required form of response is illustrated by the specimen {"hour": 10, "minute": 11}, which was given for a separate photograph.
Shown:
{"hour": 7, "minute": 25}
